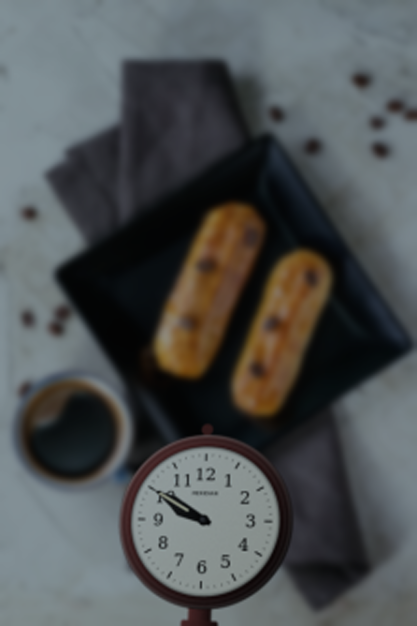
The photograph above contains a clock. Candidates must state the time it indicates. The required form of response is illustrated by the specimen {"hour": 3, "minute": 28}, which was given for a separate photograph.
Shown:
{"hour": 9, "minute": 50}
